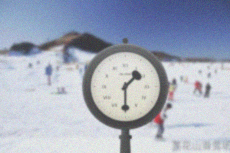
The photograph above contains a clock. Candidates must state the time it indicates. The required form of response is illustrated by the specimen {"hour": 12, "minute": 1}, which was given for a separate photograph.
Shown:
{"hour": 1, "minute": 30}
